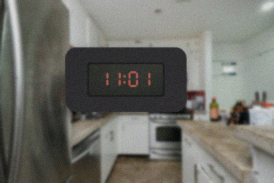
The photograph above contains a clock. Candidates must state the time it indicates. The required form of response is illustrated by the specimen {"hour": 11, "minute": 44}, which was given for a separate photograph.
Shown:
{"hour": 11, "minute": 1}
